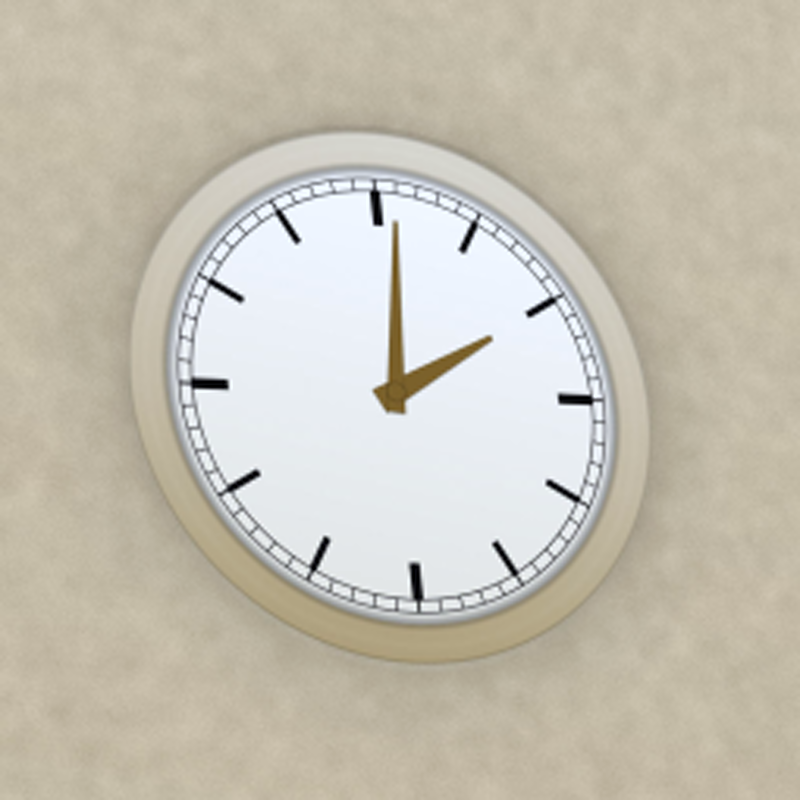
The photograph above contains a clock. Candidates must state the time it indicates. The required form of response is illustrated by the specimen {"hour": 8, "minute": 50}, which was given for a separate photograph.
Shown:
{"hour": 2, "minute": 1}
